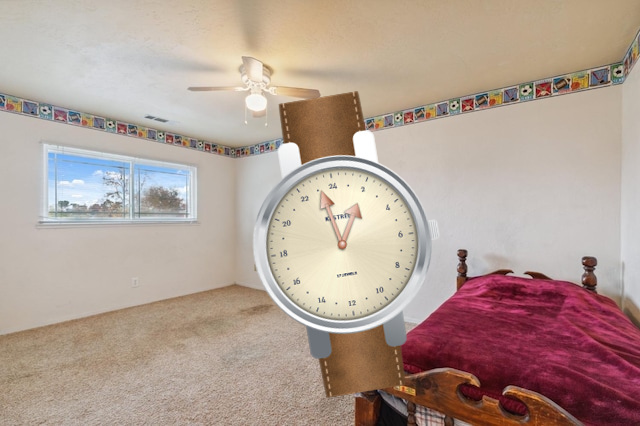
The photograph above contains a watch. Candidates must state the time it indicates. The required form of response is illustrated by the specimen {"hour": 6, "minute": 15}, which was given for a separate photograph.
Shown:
{"hour": 1, "minute": 58}
